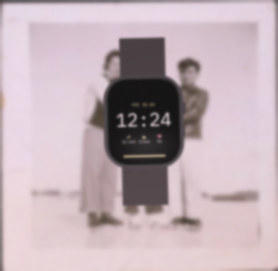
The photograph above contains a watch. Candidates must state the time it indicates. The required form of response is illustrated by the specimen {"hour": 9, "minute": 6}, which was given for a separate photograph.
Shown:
{"hour": 12, "minute": 24}
